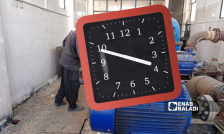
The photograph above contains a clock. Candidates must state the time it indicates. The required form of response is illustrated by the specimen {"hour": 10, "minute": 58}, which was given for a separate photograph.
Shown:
{"hour": 3, "minute": 49}
